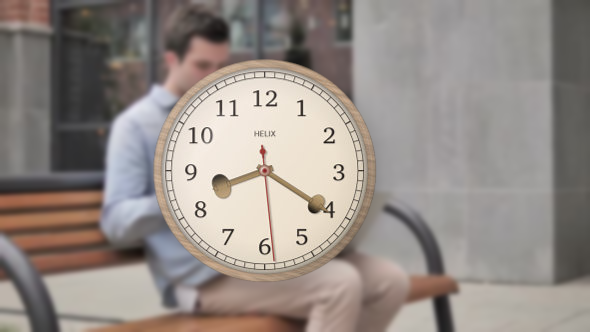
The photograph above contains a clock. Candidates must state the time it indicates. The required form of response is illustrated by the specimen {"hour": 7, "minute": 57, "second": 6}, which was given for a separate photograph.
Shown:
{"hour": 8, "minute": 20, "second": 29}
